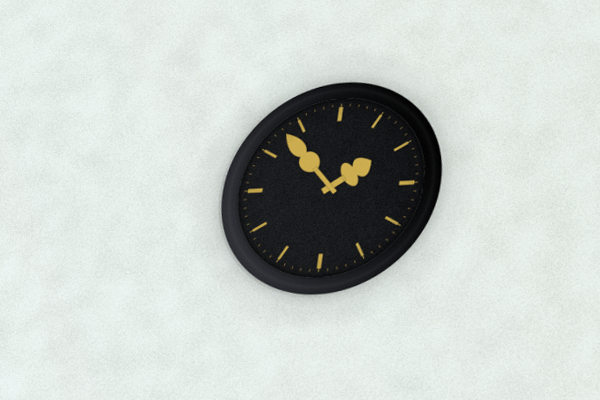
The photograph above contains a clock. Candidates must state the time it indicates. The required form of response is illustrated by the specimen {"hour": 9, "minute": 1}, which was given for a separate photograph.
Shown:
{"hour": 1, "minute": 53}
